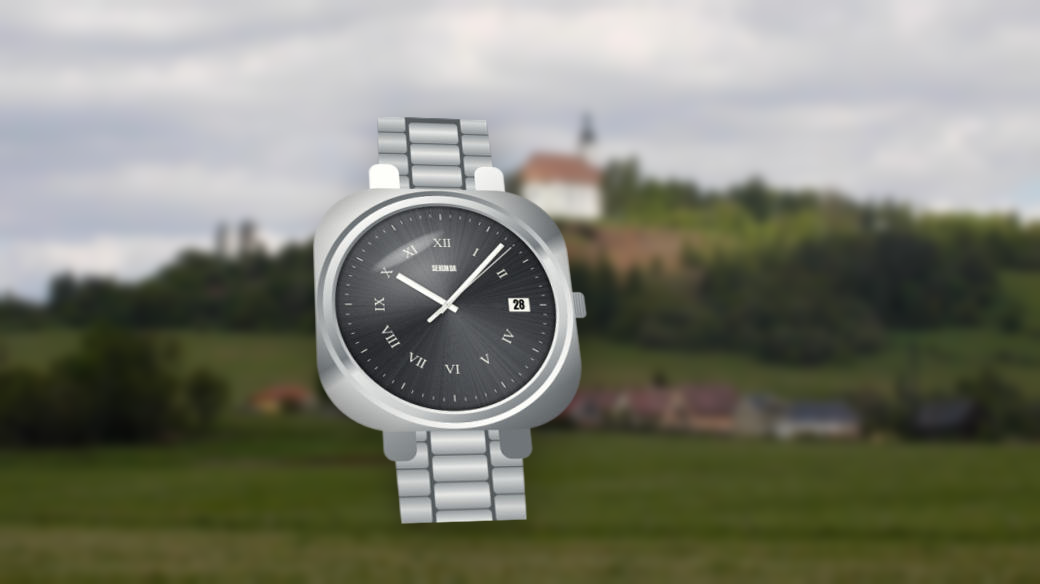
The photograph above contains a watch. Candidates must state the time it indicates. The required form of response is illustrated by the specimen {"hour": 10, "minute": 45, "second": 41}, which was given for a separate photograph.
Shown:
{"hour": 10, "minute": 7, "second": 8}
